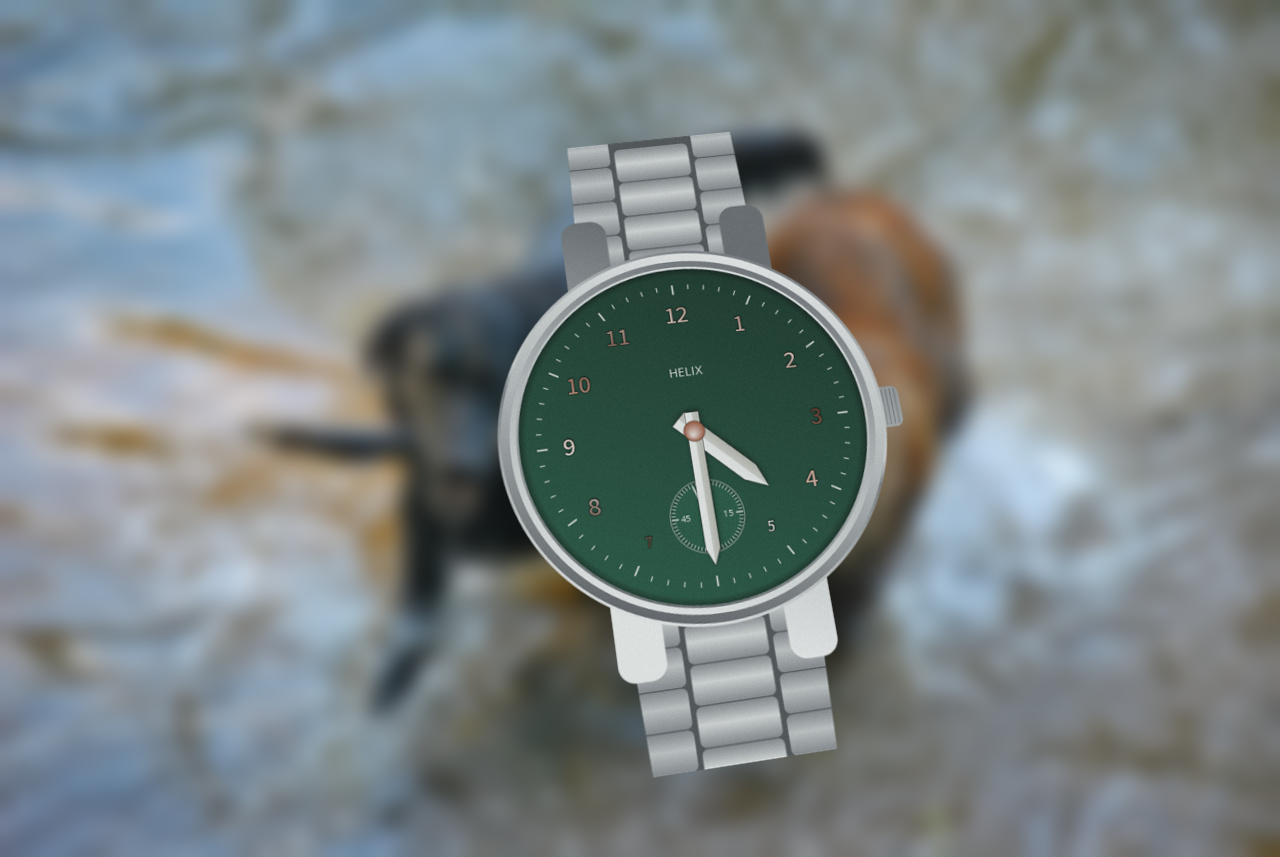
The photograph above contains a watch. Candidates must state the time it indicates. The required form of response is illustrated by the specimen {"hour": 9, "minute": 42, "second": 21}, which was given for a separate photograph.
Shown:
{"hour": 4, "minute": 29, "second": 57}
